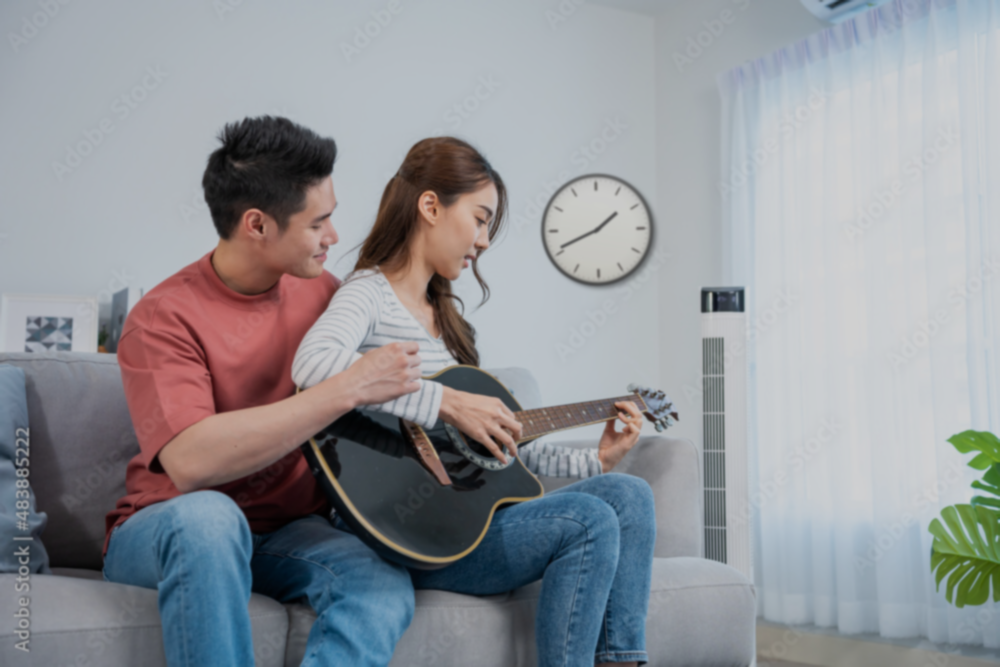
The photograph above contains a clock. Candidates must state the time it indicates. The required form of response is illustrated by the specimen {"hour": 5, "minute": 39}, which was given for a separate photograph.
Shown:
{"hour": 1, "minute": 41}
